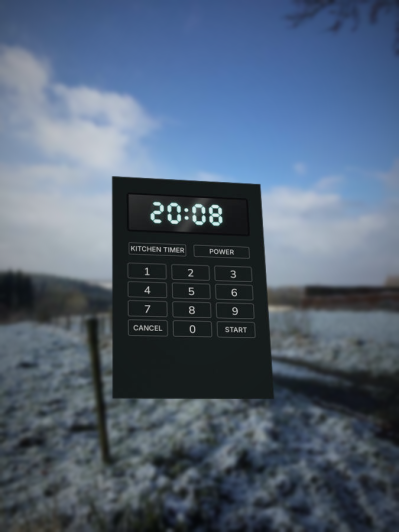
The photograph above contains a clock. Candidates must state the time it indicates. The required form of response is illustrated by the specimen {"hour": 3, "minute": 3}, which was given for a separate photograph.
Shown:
{"hour": 20, "minute": 8}
